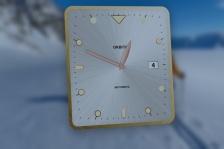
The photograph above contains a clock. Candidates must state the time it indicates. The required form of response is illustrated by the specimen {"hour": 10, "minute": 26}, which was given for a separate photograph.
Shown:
{"hour": 12, "minute": 49}
